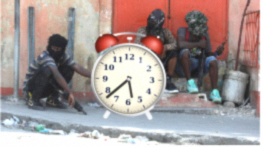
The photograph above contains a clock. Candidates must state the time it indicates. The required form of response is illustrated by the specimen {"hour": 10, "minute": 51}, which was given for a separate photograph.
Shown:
{"hour": 5, "minute": 38}
